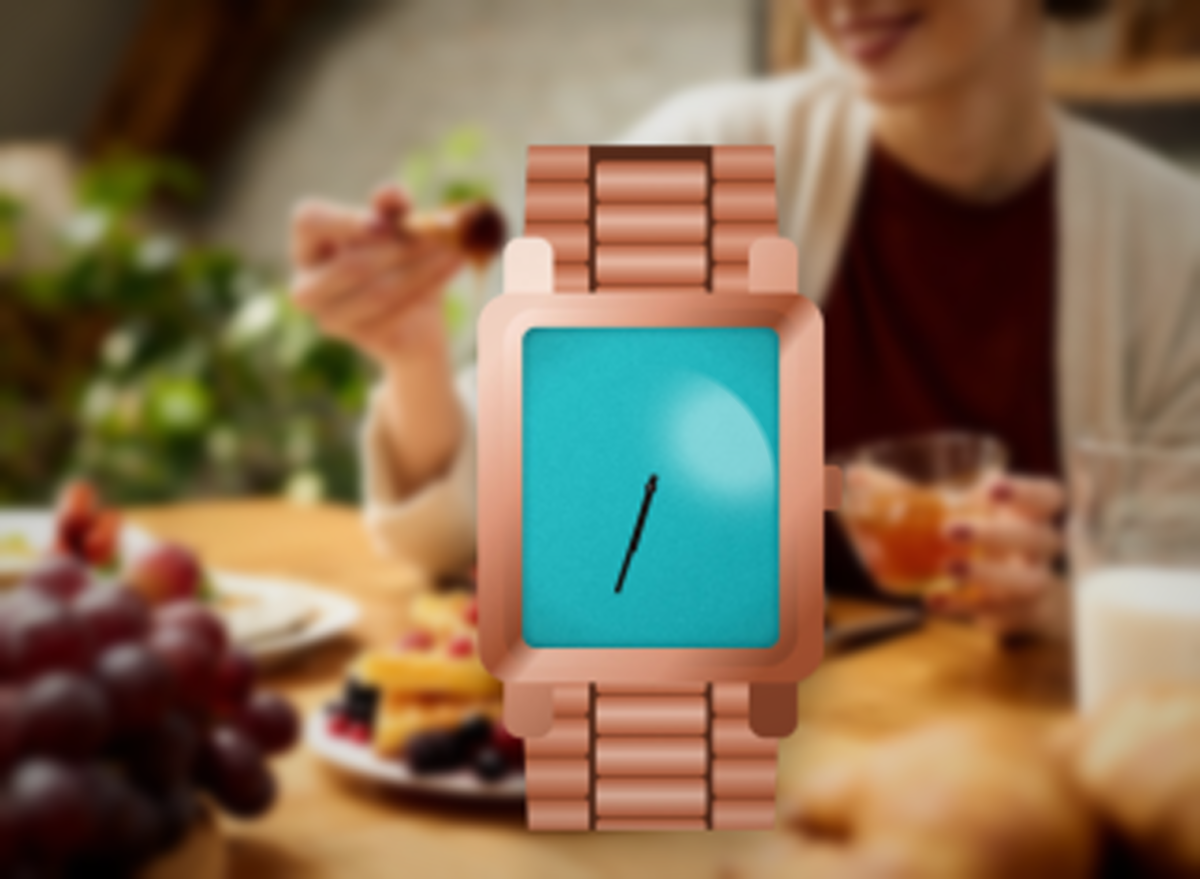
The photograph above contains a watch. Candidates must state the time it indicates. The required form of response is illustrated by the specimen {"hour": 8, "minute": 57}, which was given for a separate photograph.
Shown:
{"hour": 6, "minute": 33}
